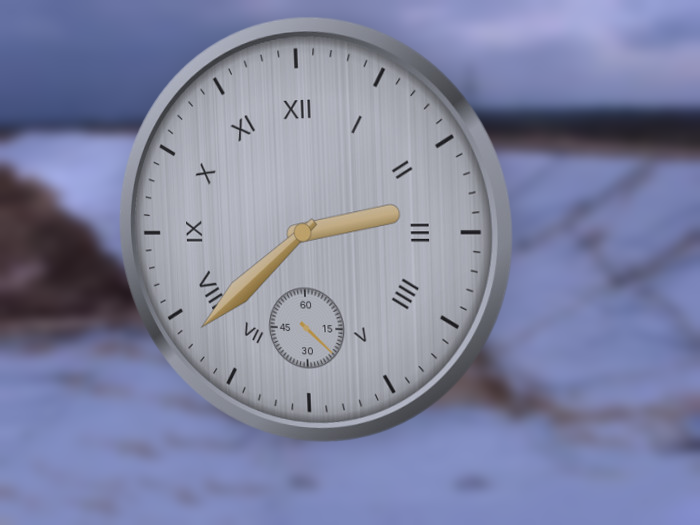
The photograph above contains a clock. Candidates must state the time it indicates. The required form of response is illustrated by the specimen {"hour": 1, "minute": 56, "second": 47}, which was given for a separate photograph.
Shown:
{"hour": 2, "minute": 38, "second": 22}
